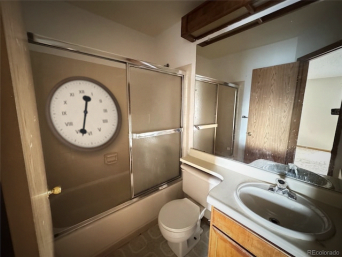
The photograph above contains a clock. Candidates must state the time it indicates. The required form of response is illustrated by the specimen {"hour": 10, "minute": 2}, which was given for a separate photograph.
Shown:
{"hour": 12, "minute": 33}
